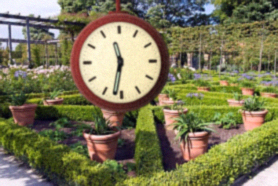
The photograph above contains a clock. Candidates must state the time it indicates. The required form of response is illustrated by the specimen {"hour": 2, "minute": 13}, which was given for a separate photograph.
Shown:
{"hour": 11, "minute": 32}
